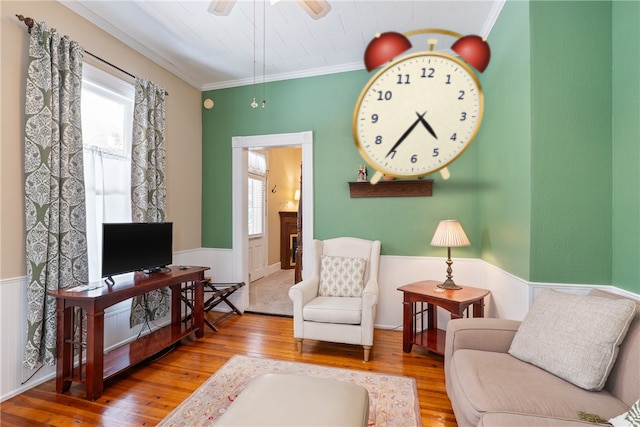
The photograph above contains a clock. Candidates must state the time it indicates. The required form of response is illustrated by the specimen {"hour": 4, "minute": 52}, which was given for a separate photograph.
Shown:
{"hour": 4, "minute": 36}
